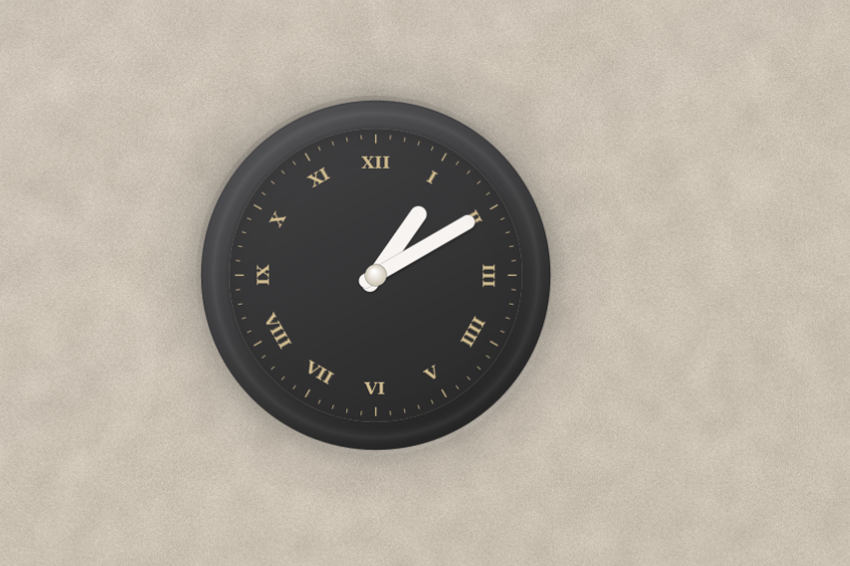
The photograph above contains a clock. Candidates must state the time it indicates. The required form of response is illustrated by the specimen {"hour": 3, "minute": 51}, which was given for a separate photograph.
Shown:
{"hour": 1, "minute": 10}
